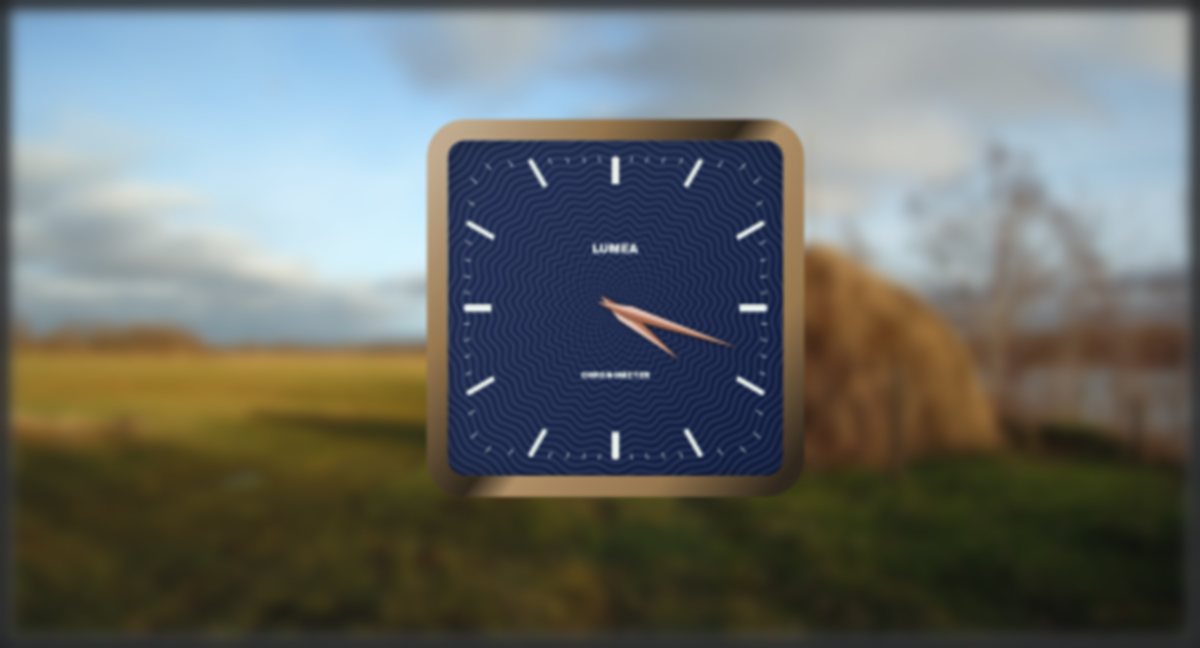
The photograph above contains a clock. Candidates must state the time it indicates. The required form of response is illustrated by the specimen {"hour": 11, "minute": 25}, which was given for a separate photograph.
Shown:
{"hour": 4, "minute": 18}
